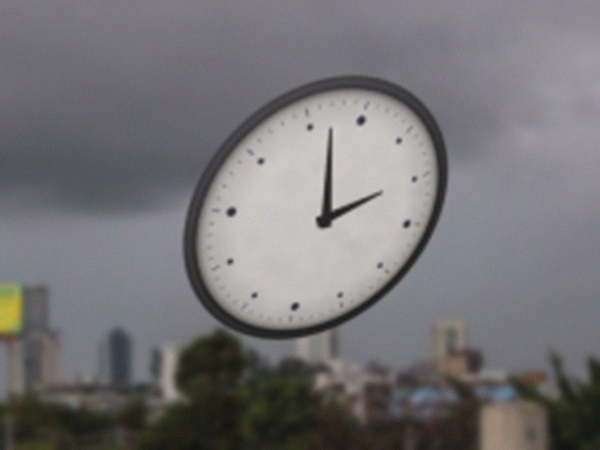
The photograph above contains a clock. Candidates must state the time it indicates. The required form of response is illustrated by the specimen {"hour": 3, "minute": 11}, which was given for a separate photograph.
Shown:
{"hour": 1, "minute": 57}
